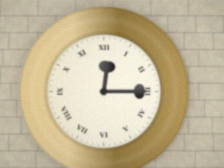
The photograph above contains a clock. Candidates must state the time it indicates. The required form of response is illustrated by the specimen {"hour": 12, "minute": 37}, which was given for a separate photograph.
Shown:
{"hour": 12, "minute": 15}
